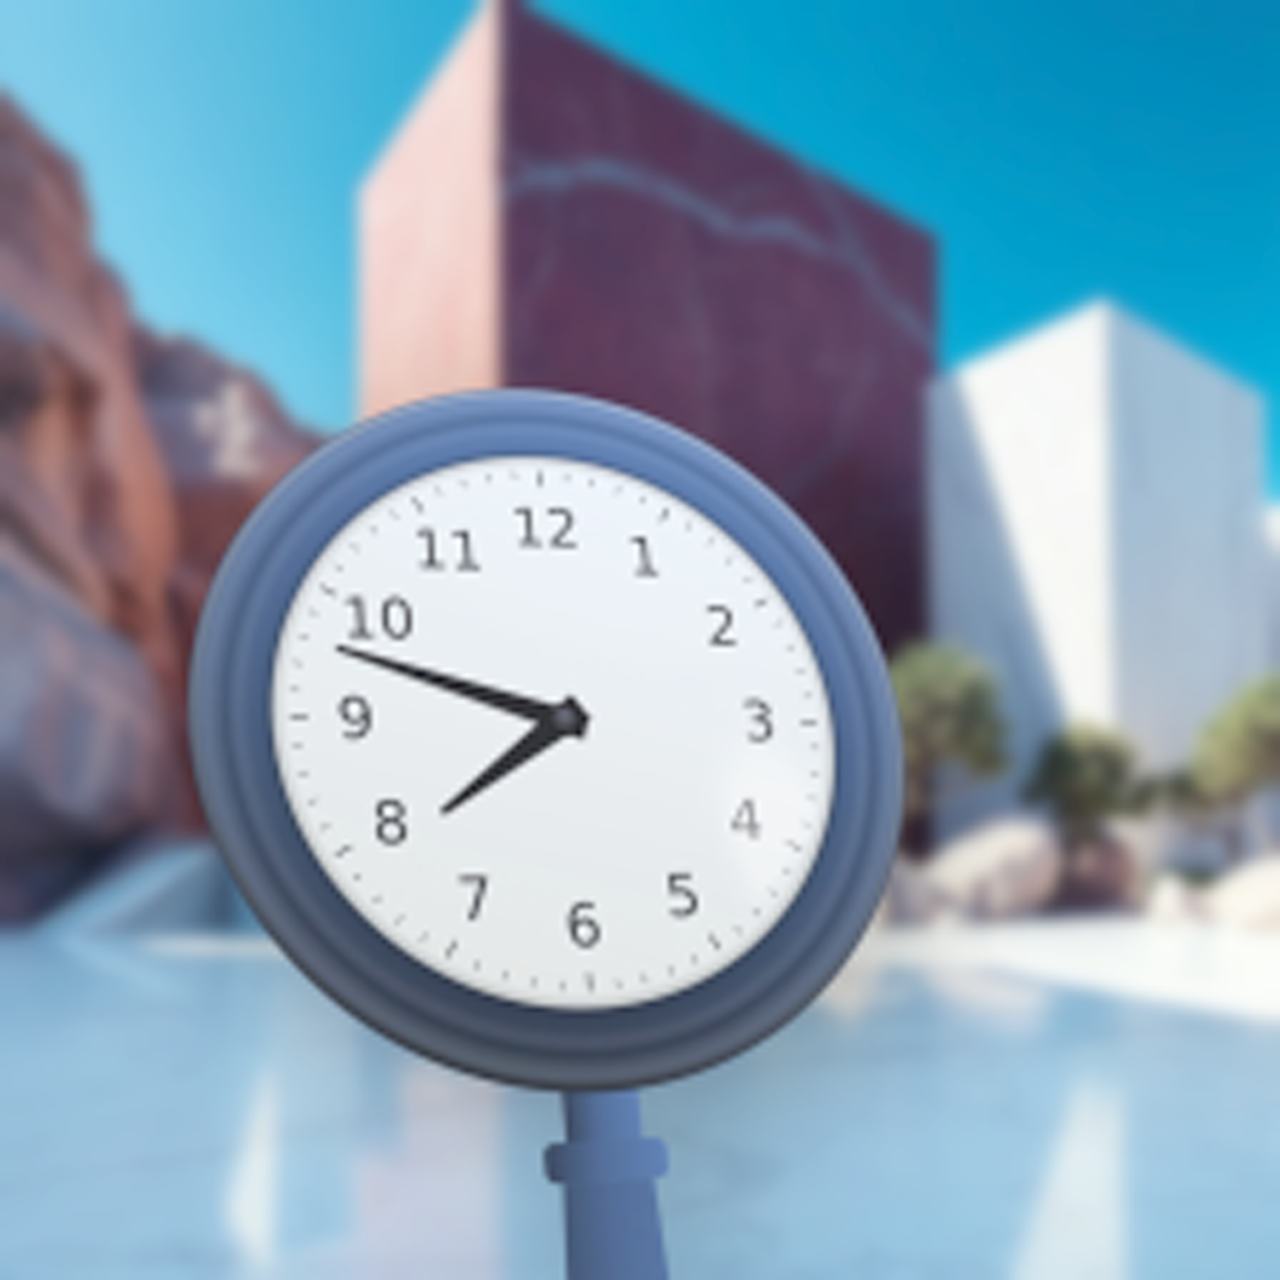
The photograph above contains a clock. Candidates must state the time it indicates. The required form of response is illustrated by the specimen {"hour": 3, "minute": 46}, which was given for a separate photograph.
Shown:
{"hour": 7, "minute": 48}
